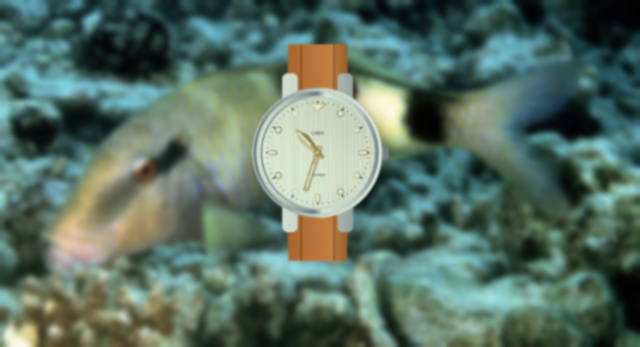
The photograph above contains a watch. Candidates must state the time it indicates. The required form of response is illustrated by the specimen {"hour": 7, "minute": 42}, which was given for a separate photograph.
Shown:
{"hour": 10, "minute": 33}
